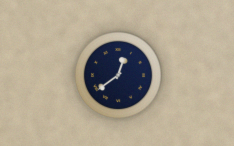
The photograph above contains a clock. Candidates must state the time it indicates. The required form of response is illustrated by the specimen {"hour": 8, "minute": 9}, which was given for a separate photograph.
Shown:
{"hour": 12, "minute": 39}
